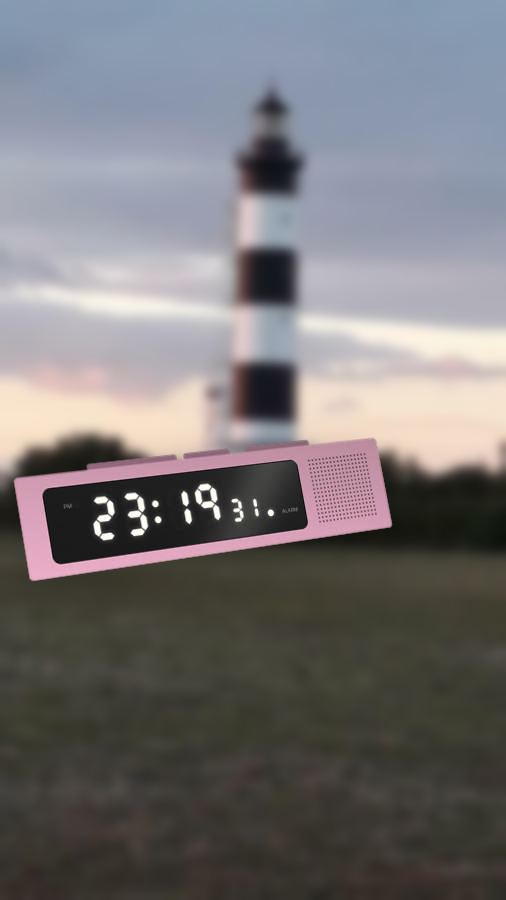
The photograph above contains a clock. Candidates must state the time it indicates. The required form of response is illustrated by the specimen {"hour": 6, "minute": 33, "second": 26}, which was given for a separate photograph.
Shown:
{"hour": 23, "minute": 19, "second": 31}
